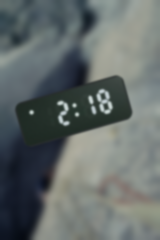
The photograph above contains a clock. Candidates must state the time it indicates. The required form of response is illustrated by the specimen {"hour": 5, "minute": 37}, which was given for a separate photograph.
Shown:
{"hour": 2, "minute": 18}
